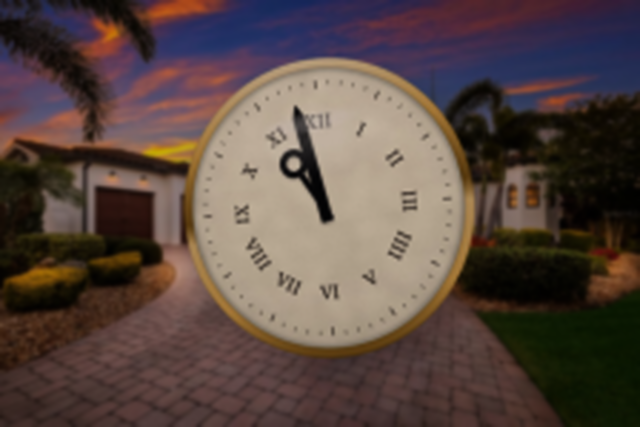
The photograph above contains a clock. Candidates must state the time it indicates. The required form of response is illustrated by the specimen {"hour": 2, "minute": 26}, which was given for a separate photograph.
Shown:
{"hour": 10, "minute": 58}
